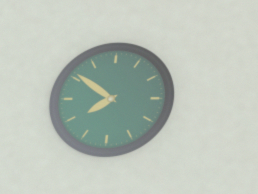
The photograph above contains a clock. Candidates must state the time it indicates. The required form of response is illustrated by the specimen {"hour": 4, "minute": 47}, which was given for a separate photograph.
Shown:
{"hour": 7, "minute": 51}
